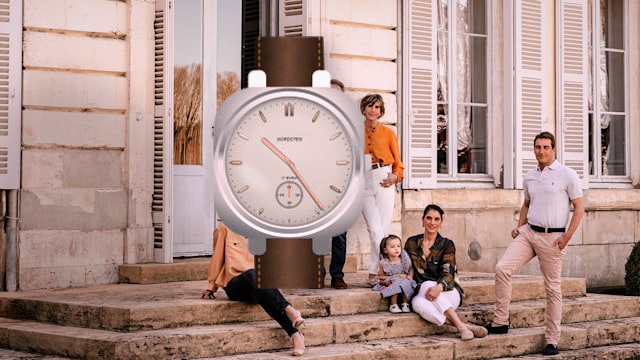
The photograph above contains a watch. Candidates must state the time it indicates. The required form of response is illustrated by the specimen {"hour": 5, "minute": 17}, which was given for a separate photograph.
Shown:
{"hour": 10, "minute": 24}
